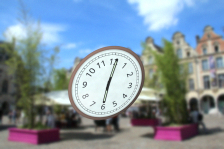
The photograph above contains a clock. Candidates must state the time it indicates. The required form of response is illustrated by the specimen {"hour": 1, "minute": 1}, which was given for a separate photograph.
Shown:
{"hour": 6, "minute": 1}
